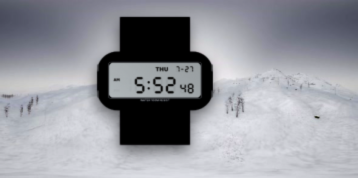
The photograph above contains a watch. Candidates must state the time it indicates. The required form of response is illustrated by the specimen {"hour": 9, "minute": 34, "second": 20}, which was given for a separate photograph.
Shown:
{"hour": 5, "minute": 52, "second": 48}
